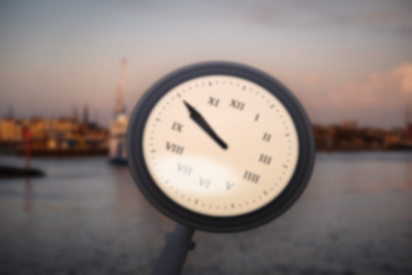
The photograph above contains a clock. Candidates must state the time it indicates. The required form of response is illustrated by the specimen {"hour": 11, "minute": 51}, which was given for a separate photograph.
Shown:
{"hour": 9, "minute": 50}
